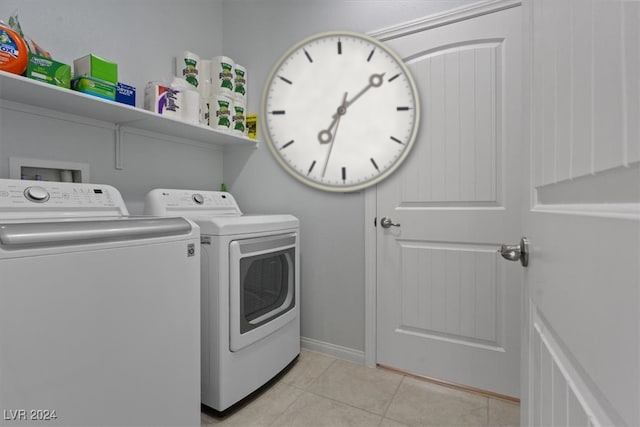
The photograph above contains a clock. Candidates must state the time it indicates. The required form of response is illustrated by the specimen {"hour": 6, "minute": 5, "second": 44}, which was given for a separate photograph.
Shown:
{"hour": 7, "minute": 8, "second": 33}
